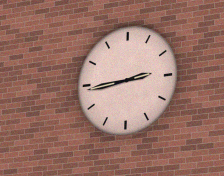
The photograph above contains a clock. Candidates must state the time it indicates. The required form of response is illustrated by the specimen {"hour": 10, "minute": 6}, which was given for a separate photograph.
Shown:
{"hour": 2, "minute": 44}
